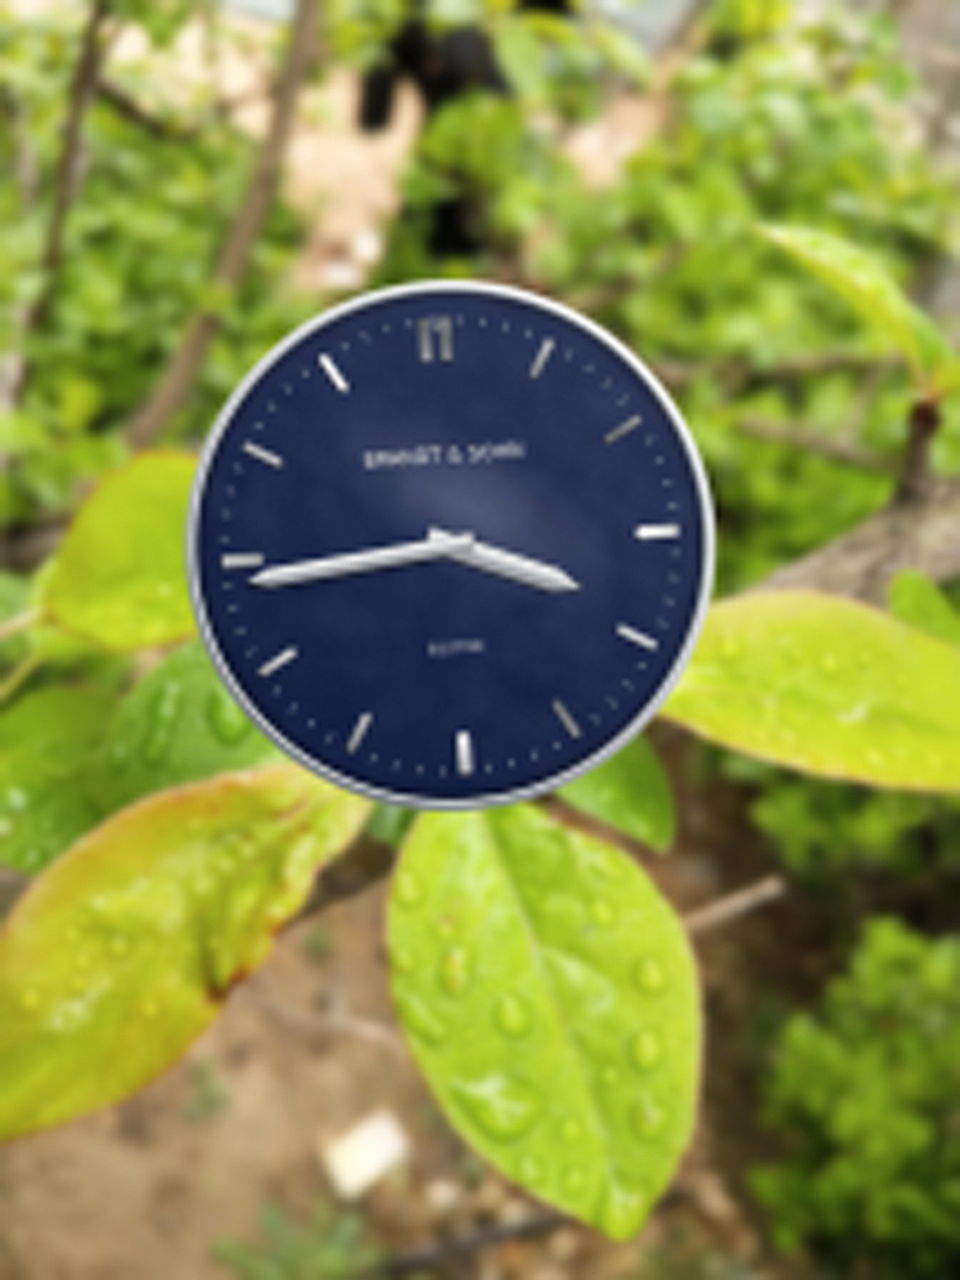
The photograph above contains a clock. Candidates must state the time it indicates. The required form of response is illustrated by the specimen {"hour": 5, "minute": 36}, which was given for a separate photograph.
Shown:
{"hour": 3, "minute": 44}
